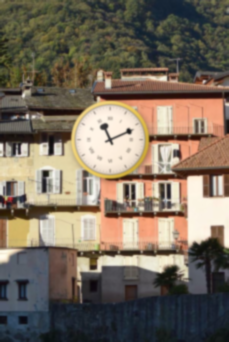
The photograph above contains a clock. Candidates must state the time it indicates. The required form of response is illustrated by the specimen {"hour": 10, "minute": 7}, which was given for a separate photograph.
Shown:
{"hour": 11, "minute": 11}
